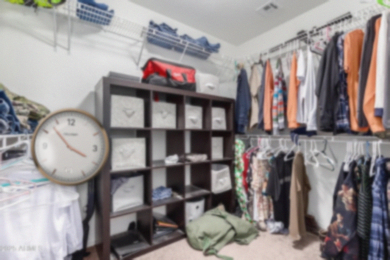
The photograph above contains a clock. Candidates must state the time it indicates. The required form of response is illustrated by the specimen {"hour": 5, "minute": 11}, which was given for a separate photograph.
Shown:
{"hour": 3, "minute": 53}
